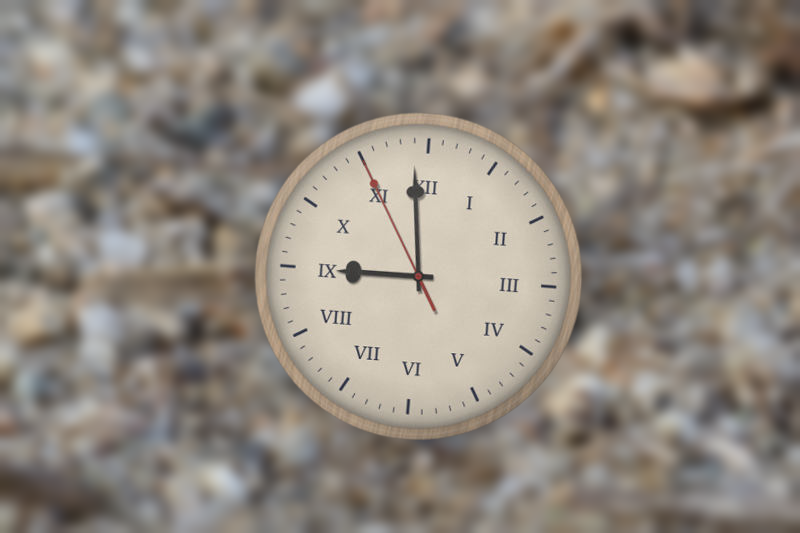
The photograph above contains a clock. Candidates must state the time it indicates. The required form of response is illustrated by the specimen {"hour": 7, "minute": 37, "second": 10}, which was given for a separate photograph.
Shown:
{"hour": 8, "minute": 58, "second": 55}
